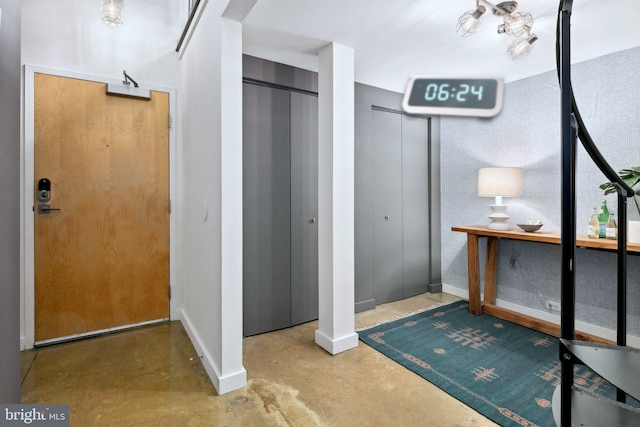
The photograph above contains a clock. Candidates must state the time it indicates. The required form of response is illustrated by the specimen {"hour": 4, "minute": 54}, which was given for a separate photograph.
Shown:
{"hour": 6, "minute": 24}
